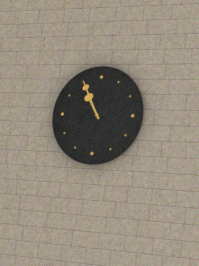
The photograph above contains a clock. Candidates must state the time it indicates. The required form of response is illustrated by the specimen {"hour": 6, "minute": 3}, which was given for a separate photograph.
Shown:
{"hour": 10, "minute": 55}
